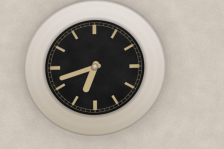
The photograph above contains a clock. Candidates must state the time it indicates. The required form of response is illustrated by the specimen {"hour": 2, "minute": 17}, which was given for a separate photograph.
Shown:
{"hour": 6, "minute": 42}
